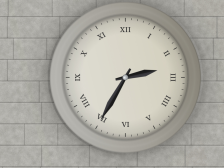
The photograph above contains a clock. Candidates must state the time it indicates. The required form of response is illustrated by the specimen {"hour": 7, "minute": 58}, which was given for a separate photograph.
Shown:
{"hour": 2, "minute": 35}
